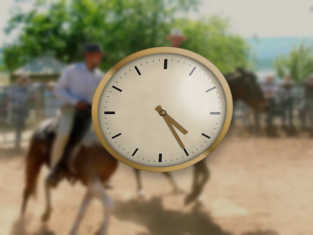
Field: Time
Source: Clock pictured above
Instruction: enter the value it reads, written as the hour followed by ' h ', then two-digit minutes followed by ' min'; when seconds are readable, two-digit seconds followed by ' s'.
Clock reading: 4 h 25 min
